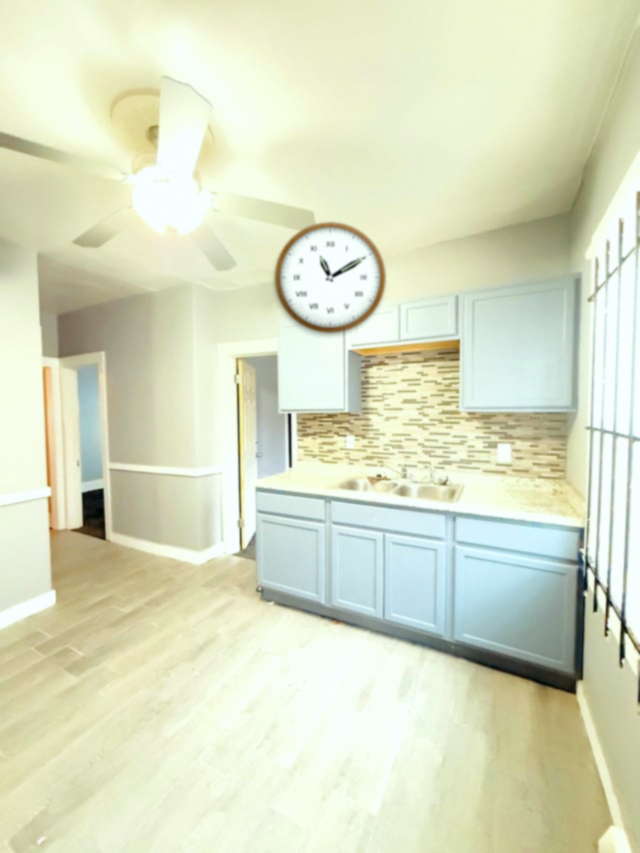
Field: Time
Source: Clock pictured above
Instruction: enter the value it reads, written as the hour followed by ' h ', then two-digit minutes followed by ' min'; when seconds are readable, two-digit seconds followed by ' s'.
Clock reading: 11 h 10 min
